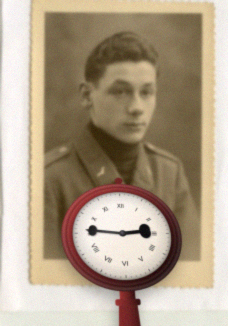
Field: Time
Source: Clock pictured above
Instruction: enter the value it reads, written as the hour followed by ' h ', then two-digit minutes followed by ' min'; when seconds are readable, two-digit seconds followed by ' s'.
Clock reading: 2 h 46 min
